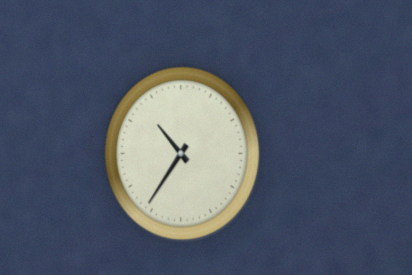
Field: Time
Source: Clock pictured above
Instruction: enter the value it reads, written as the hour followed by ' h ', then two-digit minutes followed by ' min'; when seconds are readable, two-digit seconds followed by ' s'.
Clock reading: 10 h 36 min
